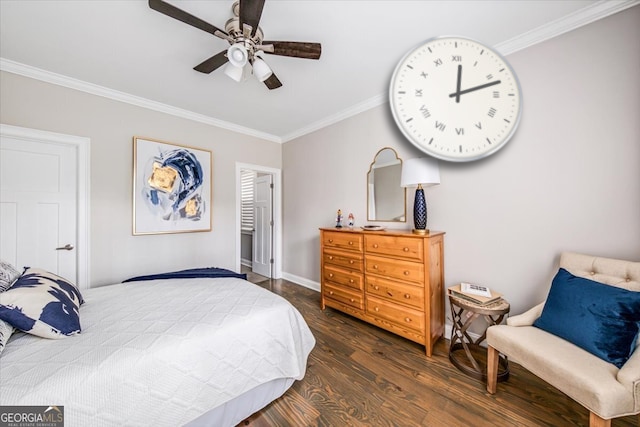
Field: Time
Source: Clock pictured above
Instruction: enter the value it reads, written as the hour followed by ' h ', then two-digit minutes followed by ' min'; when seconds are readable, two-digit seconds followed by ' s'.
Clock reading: 12 h 12 min
